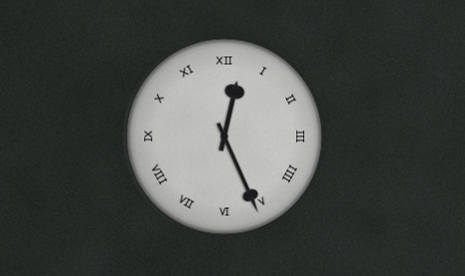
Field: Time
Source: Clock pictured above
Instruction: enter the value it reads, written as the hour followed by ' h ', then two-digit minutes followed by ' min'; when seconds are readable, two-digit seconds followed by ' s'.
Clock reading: 12 h 26 min
